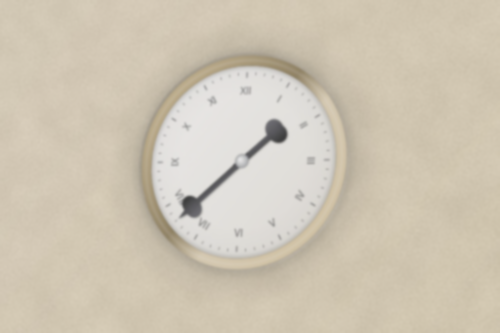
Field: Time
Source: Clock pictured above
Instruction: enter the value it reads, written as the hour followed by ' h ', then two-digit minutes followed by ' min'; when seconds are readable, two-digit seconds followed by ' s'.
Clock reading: 1 h 38 min
